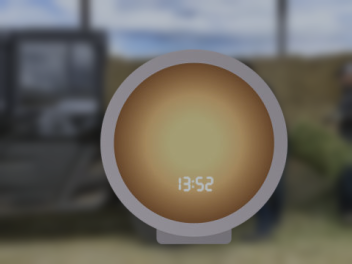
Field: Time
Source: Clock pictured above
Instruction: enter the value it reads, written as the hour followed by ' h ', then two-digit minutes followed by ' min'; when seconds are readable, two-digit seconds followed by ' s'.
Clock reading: 13 h 52 min
